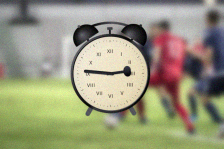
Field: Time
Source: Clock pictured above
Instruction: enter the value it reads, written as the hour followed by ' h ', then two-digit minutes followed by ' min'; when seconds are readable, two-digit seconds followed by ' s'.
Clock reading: 2 h 46 min
